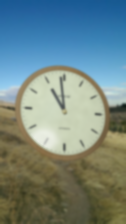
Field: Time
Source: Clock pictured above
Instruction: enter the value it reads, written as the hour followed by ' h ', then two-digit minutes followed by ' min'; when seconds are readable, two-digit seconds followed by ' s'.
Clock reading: 10 h 59 min
